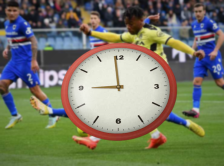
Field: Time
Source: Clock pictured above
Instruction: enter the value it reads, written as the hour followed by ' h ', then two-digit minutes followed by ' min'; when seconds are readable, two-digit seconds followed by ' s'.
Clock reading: 8 h 59 min
